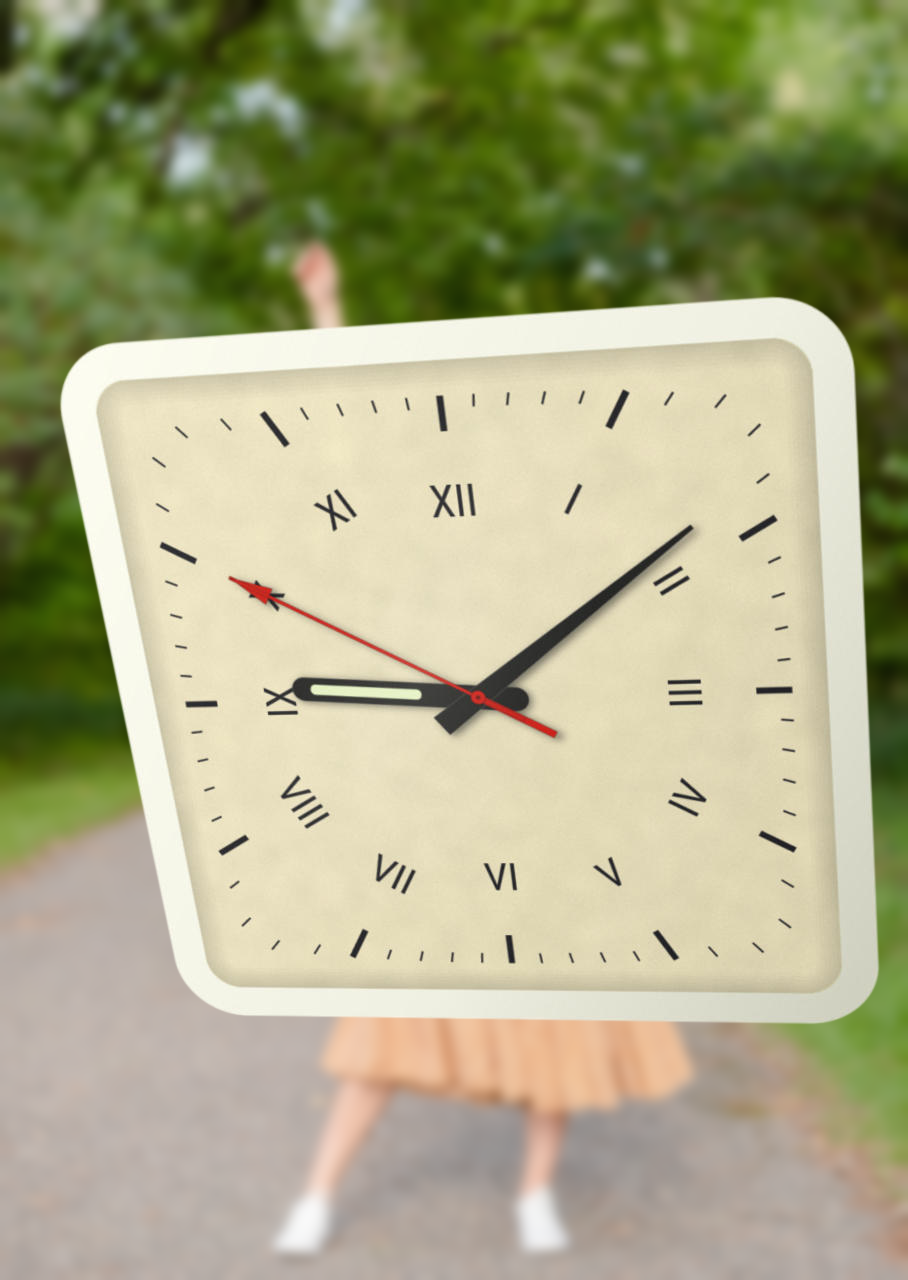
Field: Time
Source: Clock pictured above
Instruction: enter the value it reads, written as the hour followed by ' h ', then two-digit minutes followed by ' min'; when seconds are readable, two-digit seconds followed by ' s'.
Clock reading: 9 h 08 min 50 s
